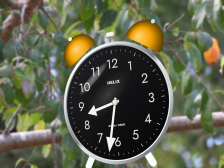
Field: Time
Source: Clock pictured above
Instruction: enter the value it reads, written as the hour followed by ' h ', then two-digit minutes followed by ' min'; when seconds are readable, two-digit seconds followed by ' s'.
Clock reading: 8 h 32 min
